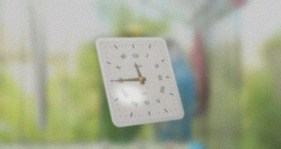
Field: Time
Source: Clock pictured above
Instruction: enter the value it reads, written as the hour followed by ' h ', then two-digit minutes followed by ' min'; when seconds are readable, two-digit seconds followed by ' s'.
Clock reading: 11 h 45 min
